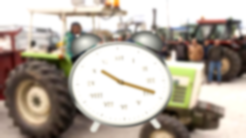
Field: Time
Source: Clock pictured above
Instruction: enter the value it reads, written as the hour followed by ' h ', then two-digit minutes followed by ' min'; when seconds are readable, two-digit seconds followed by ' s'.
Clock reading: 10 h 19 min
